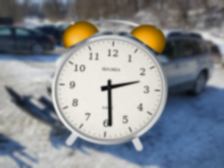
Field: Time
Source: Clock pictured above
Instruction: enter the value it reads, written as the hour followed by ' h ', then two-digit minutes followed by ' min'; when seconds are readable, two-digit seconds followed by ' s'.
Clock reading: 2 h 29 min
